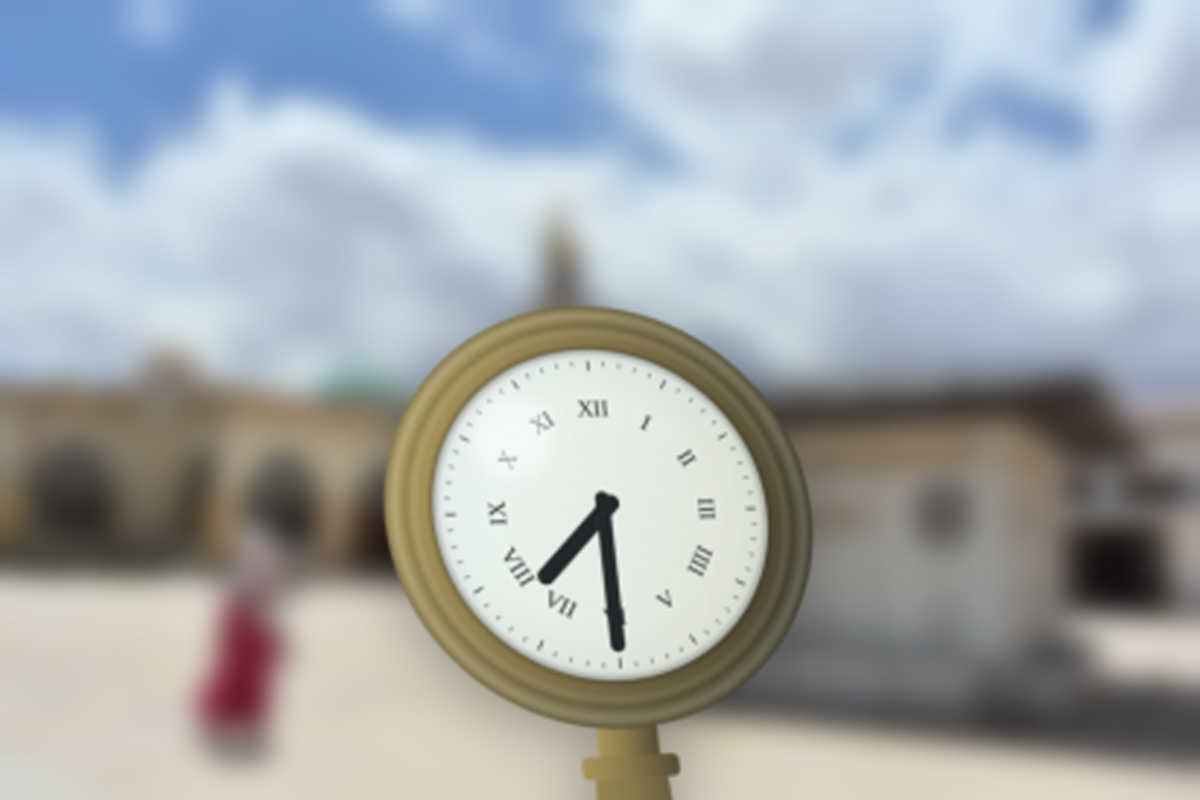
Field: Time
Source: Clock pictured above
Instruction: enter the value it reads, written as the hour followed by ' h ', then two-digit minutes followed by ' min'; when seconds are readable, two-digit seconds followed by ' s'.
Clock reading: 7 h 30 min
